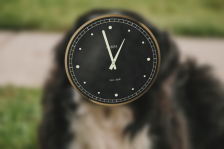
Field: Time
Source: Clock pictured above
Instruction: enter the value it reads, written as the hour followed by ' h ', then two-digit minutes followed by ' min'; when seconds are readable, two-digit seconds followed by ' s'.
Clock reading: 12 h 58 min
